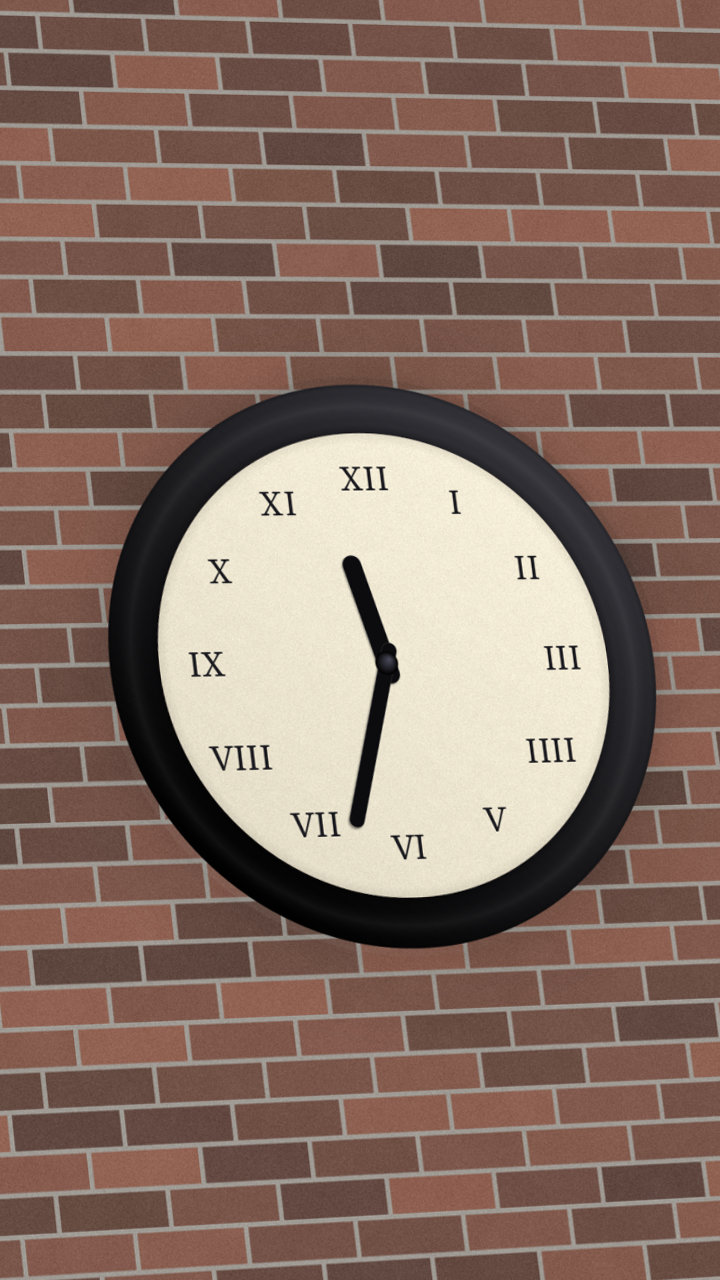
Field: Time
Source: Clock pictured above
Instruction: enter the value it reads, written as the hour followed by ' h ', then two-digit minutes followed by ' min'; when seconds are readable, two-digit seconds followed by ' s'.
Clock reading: 11 h 33 min
